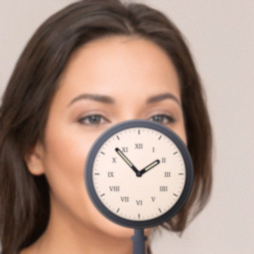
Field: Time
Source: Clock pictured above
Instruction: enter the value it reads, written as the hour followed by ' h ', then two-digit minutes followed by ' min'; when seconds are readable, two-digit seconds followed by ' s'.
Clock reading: 1 h 53 min
